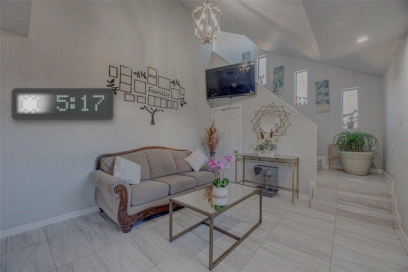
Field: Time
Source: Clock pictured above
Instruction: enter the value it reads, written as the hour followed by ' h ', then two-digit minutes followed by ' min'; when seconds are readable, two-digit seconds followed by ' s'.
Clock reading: 5 h 17 min
